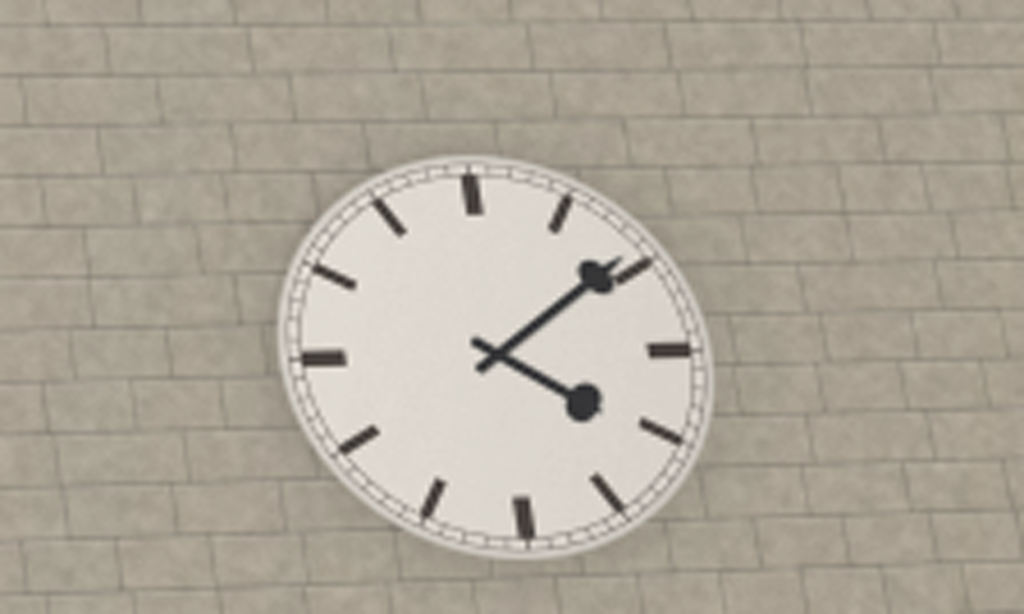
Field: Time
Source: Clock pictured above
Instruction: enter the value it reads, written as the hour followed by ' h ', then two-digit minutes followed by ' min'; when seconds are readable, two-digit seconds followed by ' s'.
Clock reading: 4 h 09 min
